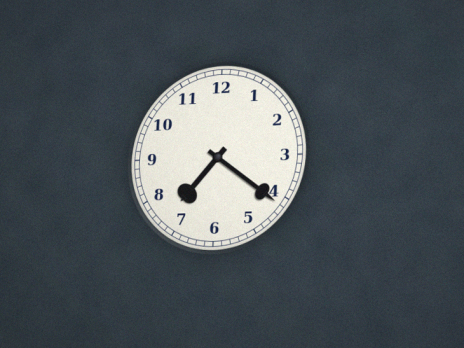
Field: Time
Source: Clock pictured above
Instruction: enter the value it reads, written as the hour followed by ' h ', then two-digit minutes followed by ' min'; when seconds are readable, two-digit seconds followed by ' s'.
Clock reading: 7 h 21 min
